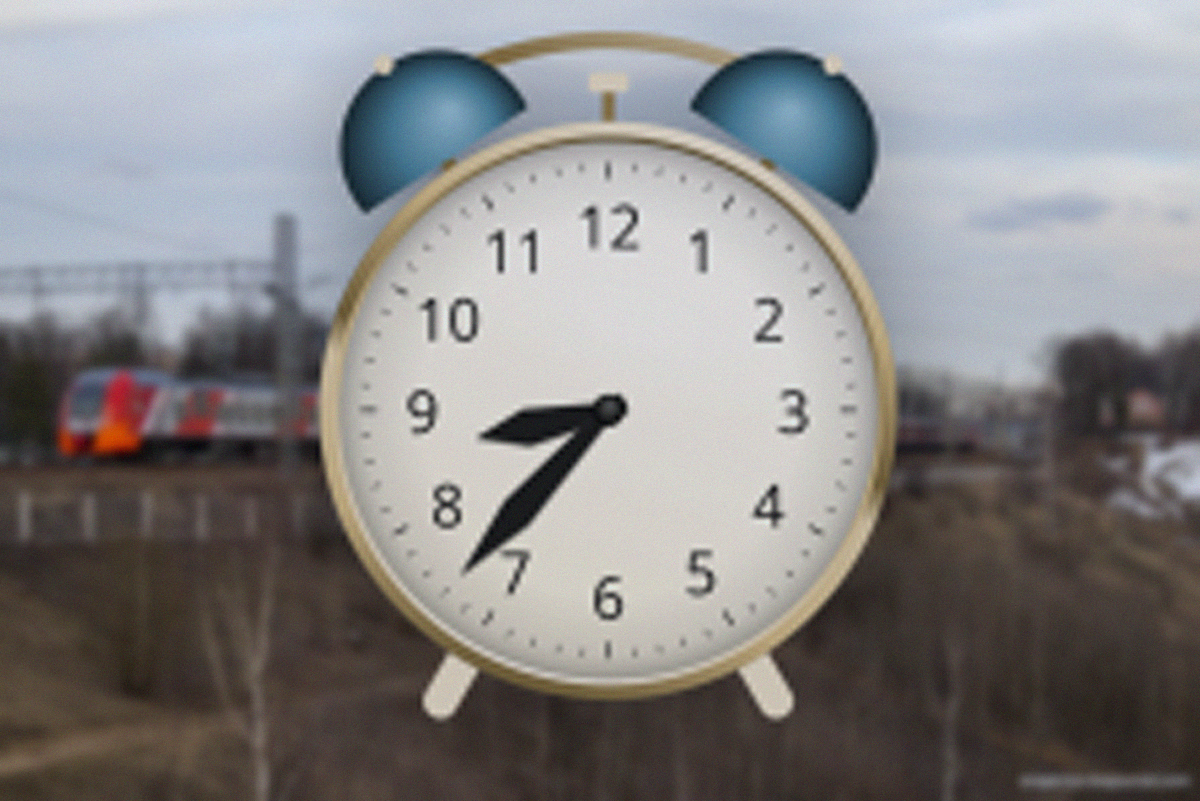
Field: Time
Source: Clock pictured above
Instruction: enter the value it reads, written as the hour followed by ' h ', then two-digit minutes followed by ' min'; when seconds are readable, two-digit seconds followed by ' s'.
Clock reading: 8 h 37 min
